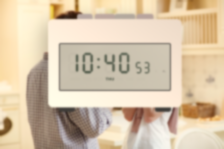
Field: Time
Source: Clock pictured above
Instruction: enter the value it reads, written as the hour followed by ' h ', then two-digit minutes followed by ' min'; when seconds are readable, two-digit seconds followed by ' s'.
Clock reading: 10 h 40 min 53 s
